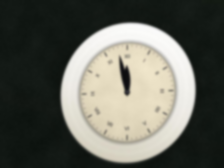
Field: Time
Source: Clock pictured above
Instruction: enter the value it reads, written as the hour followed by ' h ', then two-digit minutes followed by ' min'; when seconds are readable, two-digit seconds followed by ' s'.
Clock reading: 11 h 58 min
